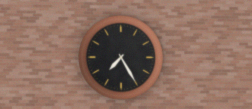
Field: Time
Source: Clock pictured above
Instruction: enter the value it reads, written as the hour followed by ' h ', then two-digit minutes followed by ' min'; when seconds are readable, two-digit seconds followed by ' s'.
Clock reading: 7 h 25 min
